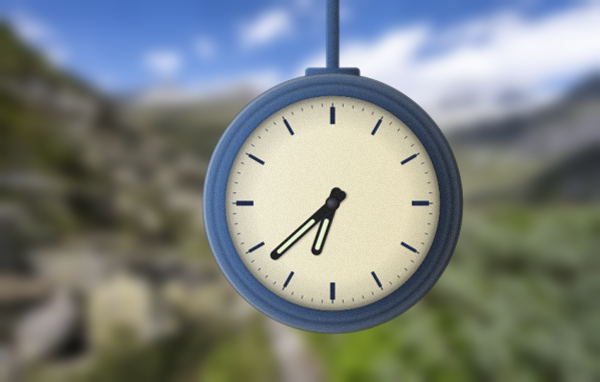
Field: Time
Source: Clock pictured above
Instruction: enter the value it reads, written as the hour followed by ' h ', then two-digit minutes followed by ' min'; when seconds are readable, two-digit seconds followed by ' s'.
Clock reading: 6 h 38 min
